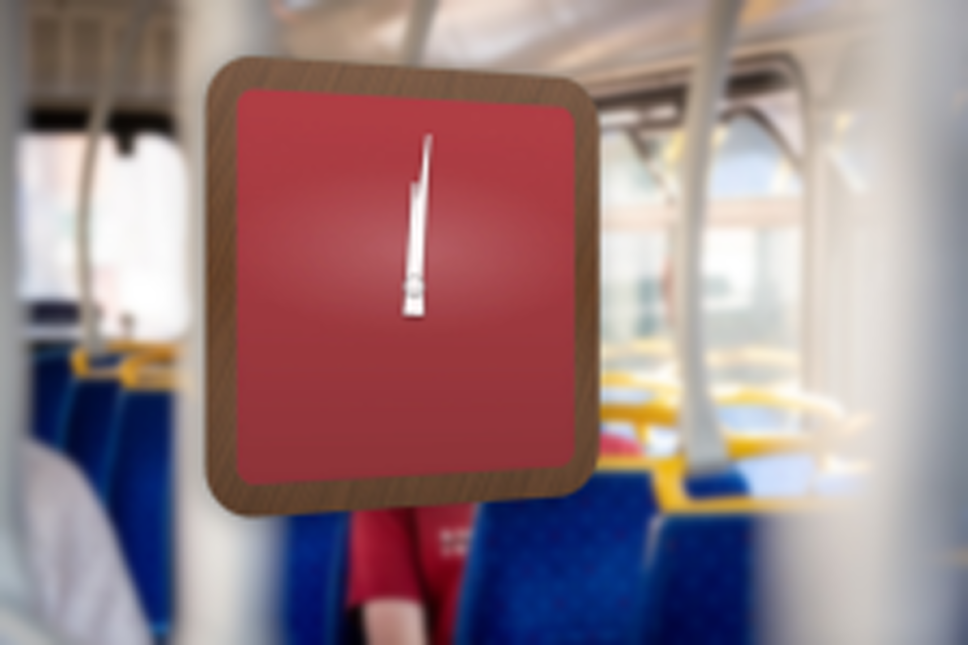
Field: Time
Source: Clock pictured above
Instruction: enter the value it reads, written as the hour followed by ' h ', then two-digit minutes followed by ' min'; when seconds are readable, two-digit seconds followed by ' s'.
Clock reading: 12 h 01 min
